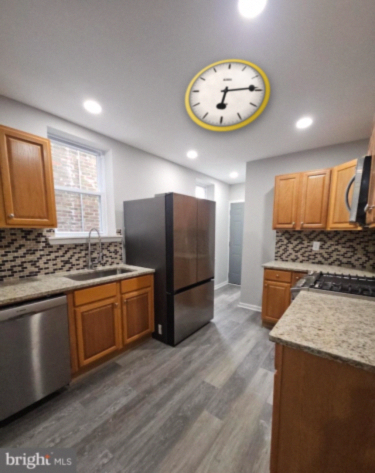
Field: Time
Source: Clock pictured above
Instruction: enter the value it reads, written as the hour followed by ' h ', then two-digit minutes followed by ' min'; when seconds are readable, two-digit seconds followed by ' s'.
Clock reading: 6 h 14 min
